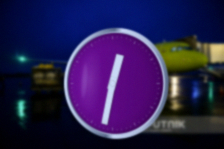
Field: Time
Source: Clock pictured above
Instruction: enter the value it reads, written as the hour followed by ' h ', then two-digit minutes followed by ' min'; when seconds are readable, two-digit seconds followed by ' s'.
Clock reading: 12 h 32 min
